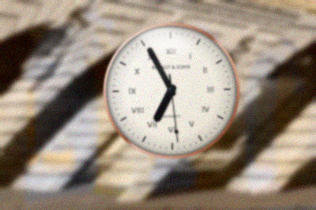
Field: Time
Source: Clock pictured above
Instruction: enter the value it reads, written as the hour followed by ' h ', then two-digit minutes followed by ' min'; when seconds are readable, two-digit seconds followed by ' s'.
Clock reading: 6 h 55 min 29 s
